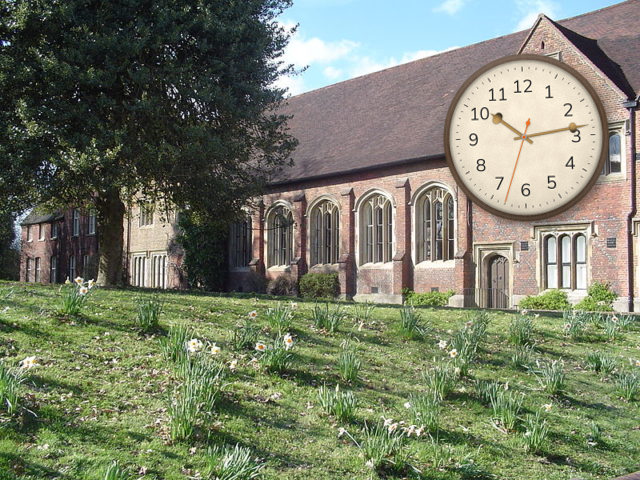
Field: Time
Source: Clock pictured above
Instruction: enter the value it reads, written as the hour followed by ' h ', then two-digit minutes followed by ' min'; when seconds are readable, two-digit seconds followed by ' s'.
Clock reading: 10 h 13 min 33 s
